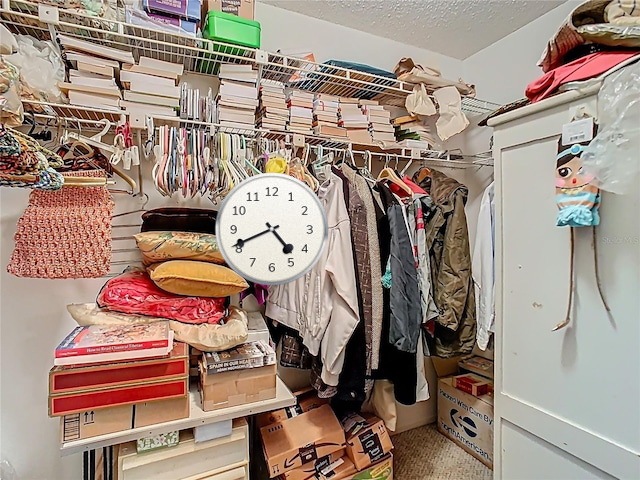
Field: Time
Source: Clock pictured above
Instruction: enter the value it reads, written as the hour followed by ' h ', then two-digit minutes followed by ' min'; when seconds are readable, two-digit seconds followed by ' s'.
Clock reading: 4 h 41 min
